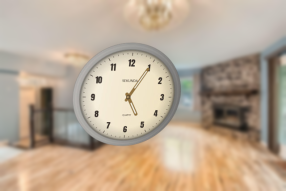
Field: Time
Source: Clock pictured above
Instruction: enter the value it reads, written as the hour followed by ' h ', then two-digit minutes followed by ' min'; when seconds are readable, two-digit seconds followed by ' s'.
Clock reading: 5 h 05 min
